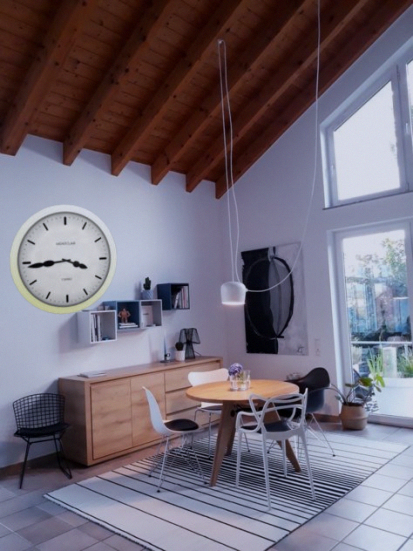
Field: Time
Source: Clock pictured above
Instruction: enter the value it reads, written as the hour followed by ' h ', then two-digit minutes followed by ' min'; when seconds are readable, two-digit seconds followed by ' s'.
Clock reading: 3 h 44 min
